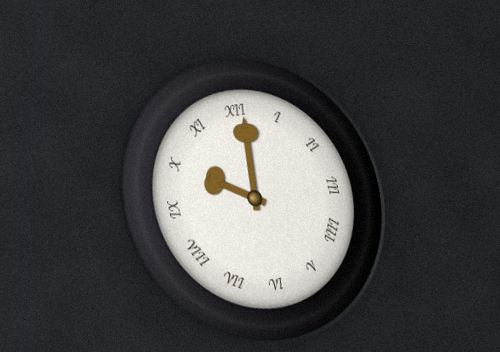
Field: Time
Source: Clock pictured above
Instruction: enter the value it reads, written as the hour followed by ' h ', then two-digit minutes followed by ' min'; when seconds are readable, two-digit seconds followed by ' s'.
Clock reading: 10 h 01 min
